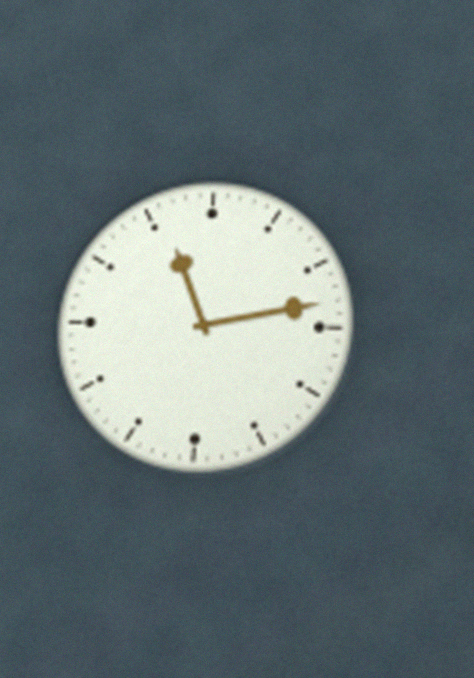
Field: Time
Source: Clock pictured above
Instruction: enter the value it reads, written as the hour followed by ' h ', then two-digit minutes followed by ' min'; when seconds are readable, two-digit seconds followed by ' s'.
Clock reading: 11 h 13 min
